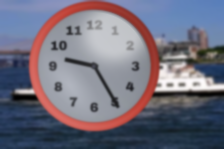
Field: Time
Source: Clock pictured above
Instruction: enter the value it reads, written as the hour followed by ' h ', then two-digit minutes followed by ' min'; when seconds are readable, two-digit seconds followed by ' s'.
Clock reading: 9 h 25 min
